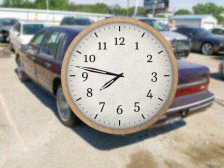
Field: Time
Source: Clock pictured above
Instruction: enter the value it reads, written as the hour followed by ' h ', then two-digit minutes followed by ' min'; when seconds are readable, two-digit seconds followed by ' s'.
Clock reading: 7 h 47 min
